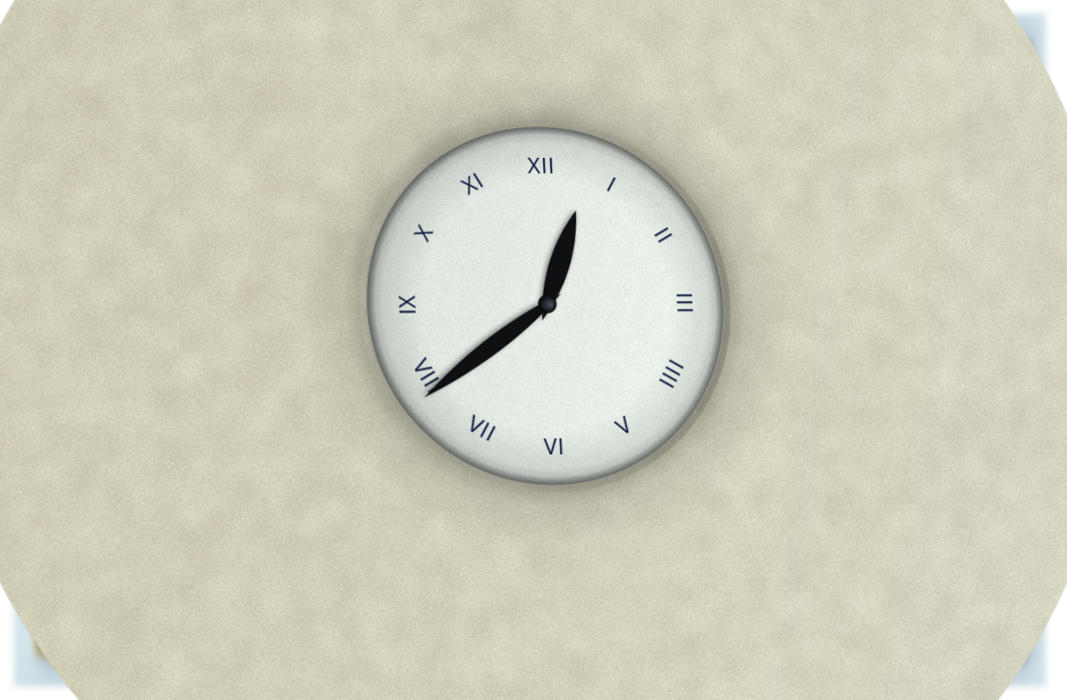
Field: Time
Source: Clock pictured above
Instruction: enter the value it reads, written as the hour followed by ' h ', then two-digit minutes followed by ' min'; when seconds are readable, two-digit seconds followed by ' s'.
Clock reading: 12 h 39 min
